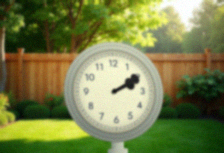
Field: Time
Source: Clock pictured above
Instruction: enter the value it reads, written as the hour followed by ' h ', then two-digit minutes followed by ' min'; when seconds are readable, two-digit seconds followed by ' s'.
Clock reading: 2 h 10 min
